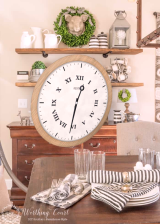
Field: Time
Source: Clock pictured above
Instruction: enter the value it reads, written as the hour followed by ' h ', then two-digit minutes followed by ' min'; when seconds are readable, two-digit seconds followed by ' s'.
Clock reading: 12 h 31 min
